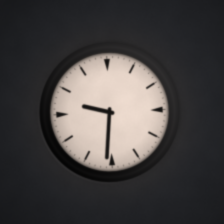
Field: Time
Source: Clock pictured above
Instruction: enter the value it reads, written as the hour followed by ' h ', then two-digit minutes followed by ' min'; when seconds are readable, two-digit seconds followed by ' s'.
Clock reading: 9 h 31 min
